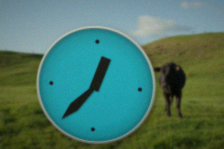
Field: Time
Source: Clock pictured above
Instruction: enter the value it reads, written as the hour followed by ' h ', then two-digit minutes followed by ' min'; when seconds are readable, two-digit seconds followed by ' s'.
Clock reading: 12 h 37 min
